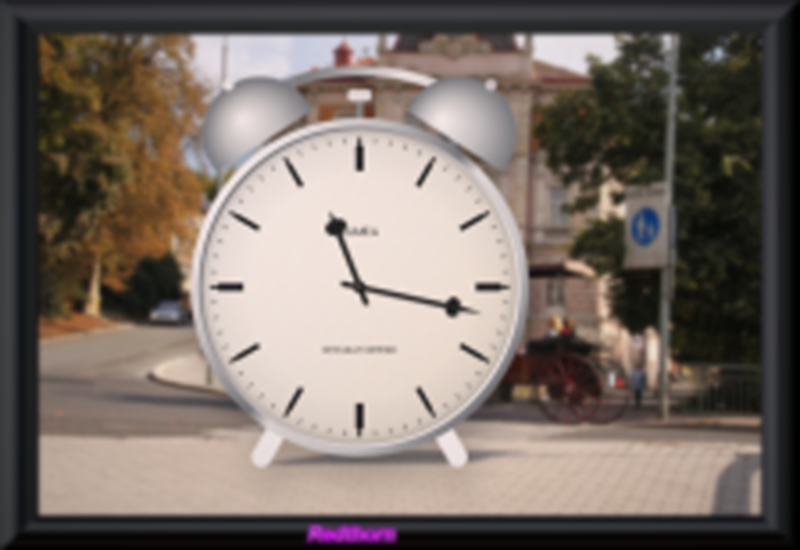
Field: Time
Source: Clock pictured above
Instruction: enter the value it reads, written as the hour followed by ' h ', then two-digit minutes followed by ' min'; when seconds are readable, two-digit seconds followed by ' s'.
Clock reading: 11 h 17 min
